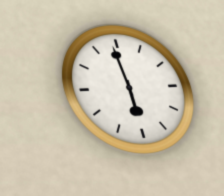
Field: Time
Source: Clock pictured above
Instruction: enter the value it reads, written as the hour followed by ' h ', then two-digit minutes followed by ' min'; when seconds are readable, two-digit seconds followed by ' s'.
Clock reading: 5 h 59 min
